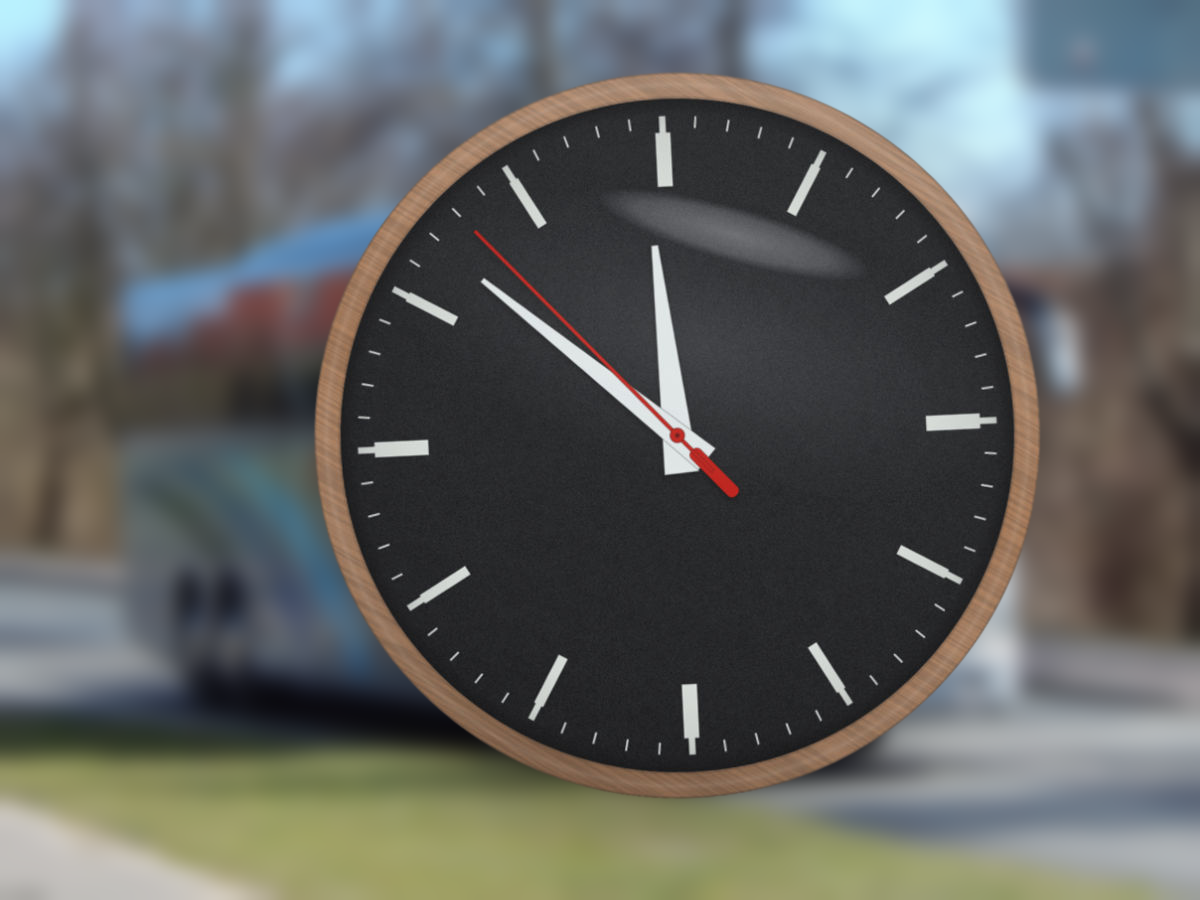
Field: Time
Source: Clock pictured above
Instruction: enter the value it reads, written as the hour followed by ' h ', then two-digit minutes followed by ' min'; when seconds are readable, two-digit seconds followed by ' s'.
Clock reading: 11 h 51 min 53 s
